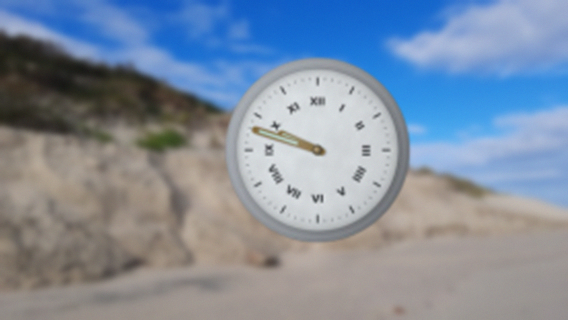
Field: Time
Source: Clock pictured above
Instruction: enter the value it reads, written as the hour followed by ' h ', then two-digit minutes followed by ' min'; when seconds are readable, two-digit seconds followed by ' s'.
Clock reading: 9 h 48 min
